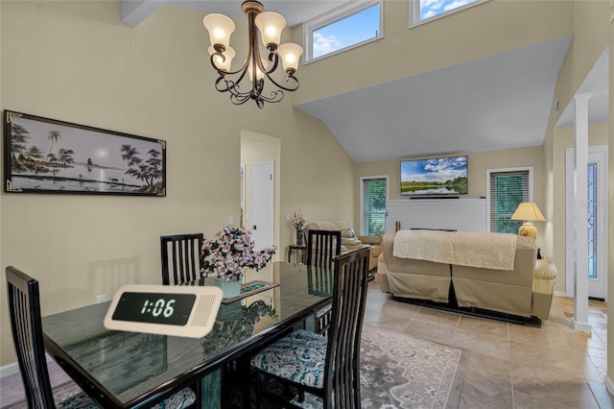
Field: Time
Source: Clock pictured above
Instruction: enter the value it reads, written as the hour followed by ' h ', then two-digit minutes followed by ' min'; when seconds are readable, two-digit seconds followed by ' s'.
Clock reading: 1 h 06 min
